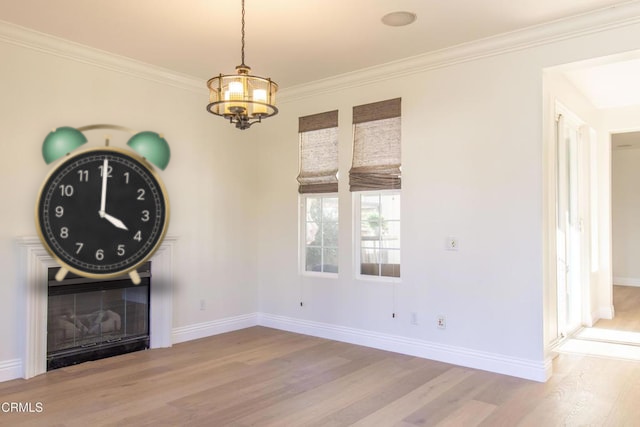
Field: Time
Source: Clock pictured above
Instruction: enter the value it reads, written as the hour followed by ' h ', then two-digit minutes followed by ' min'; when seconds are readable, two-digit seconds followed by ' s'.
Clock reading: 4 h 00 min
